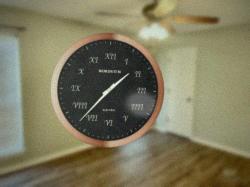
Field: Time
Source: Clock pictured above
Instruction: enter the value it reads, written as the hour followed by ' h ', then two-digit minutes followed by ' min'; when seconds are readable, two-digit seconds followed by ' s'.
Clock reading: 1 h 37 min
